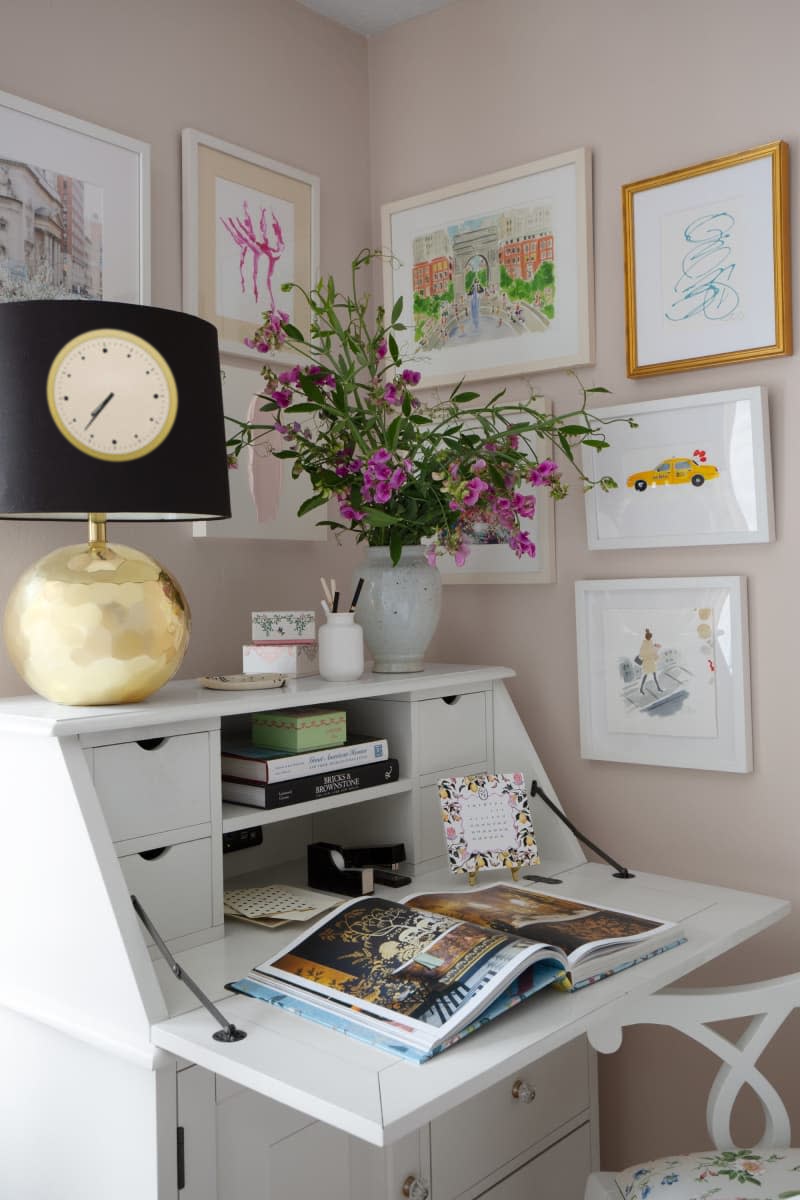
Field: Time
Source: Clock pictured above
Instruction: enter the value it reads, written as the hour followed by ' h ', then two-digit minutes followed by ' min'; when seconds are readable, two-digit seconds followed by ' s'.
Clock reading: 7 h 37 min
